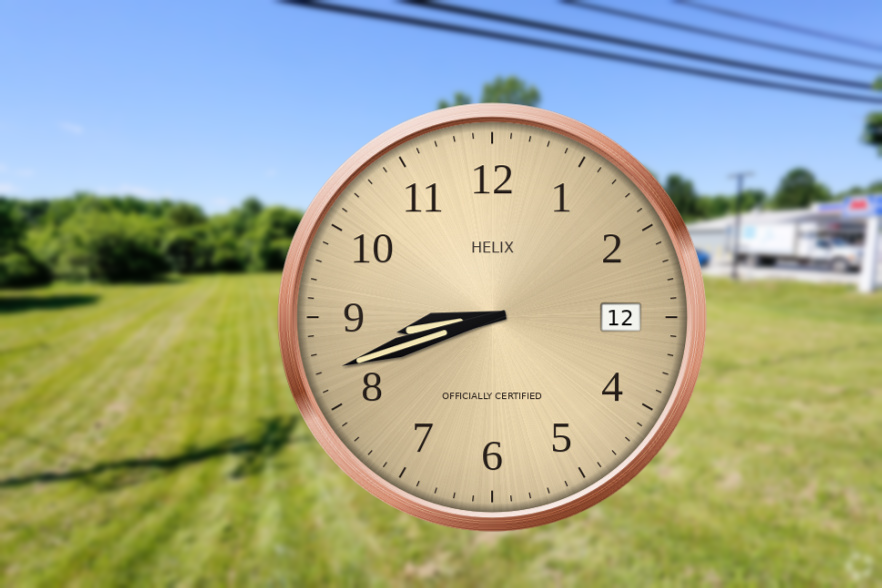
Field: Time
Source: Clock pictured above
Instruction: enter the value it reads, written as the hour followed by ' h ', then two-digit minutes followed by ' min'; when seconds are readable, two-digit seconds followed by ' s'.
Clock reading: 8 h 42 min
